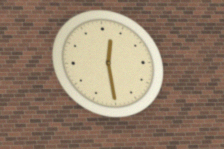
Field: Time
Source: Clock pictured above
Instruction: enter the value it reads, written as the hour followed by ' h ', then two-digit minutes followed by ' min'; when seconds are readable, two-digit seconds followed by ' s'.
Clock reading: 12 h 30 min
